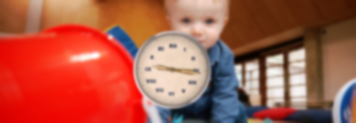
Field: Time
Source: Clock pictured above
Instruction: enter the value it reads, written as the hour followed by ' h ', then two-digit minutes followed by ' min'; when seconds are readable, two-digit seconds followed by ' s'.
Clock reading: 9 h 16 min
